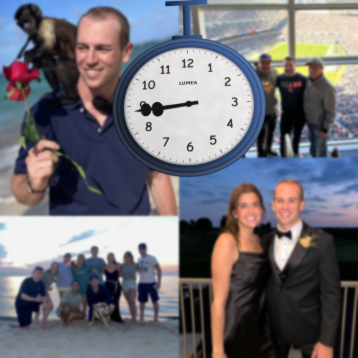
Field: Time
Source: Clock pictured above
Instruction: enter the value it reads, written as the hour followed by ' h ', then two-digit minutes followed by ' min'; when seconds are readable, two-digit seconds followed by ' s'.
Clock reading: 8 h 44 min
